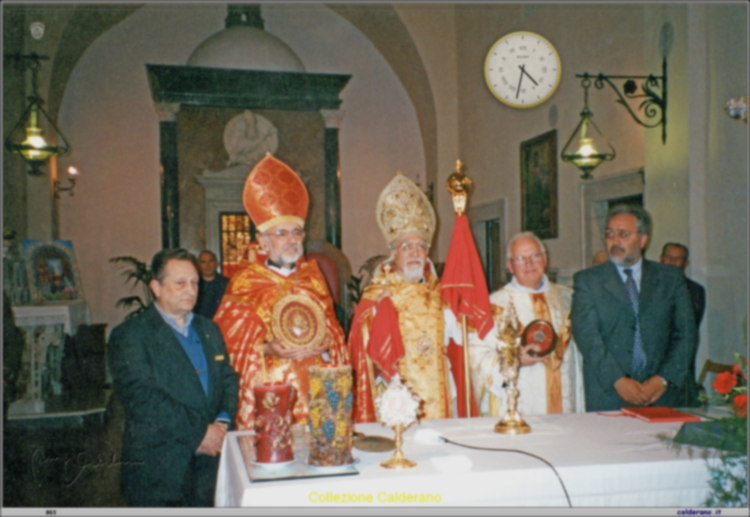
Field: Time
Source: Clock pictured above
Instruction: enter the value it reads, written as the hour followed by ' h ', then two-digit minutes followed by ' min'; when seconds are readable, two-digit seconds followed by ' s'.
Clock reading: 4 h 32 min
